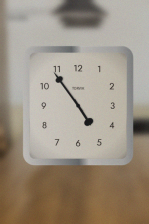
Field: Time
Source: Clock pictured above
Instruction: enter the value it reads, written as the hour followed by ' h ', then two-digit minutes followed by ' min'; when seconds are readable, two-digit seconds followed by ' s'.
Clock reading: 4 h 54 min
